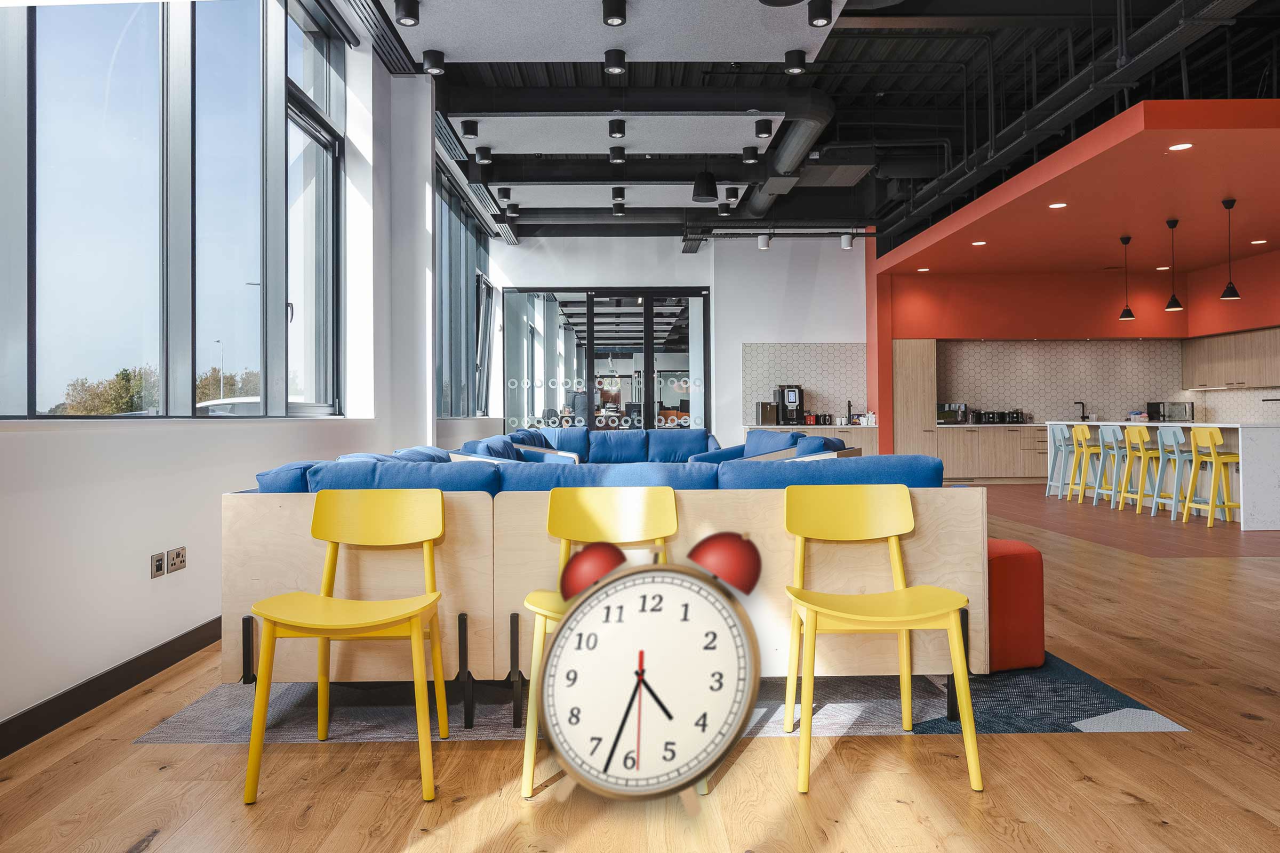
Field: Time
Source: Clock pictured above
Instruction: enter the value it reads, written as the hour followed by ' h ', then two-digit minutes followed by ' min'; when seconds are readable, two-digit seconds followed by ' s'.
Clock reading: 4 h 32 min 29 s
